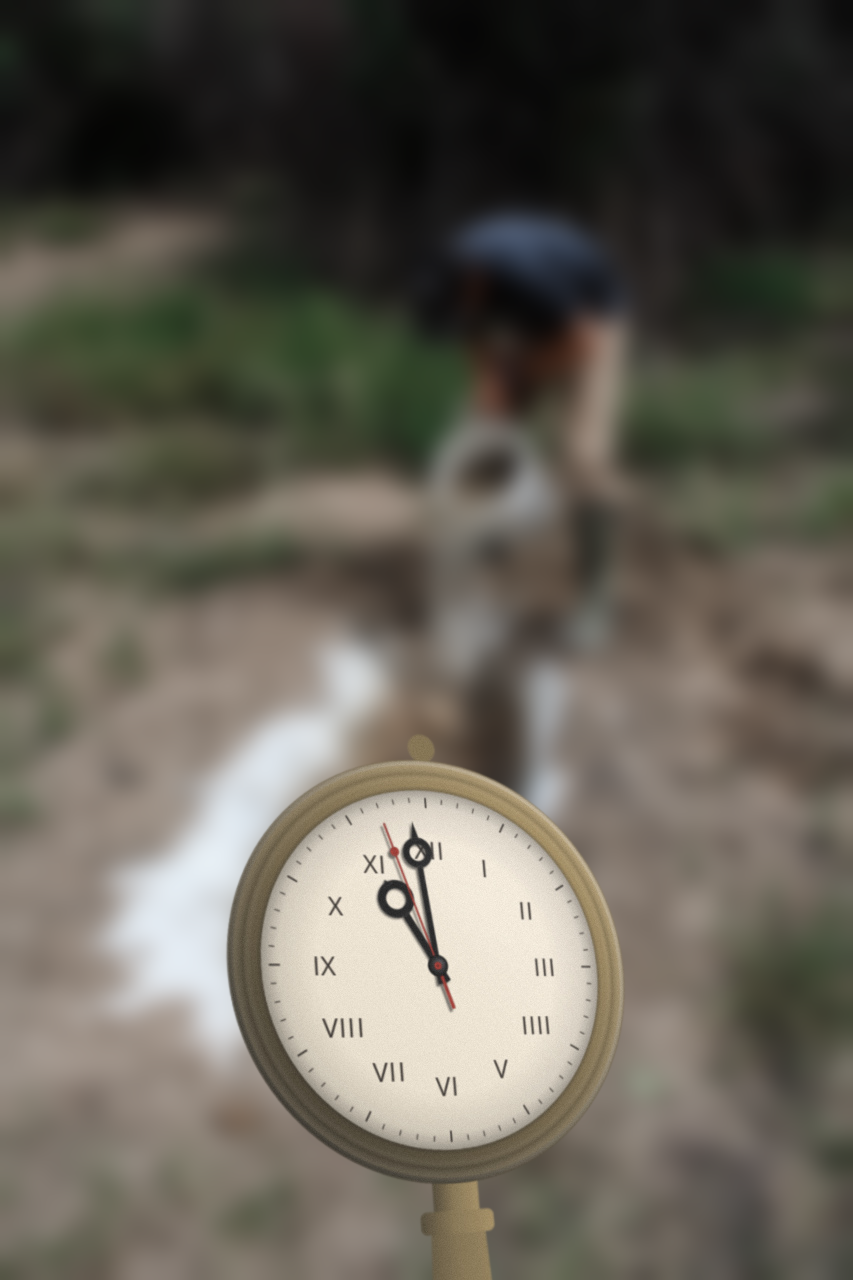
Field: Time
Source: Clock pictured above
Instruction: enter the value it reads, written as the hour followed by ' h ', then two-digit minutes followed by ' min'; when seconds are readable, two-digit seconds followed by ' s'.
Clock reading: 10 h 58 min 57 s
